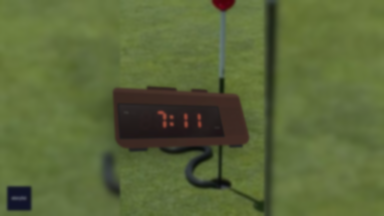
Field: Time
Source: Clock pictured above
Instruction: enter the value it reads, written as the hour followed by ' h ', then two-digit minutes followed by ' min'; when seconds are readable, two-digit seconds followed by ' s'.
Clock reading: 7 h 11 min
